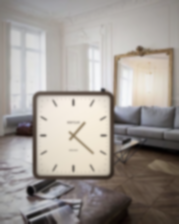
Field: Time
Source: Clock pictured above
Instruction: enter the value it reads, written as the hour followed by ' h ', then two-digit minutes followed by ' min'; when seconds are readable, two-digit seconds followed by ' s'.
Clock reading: 1 h 22 min
